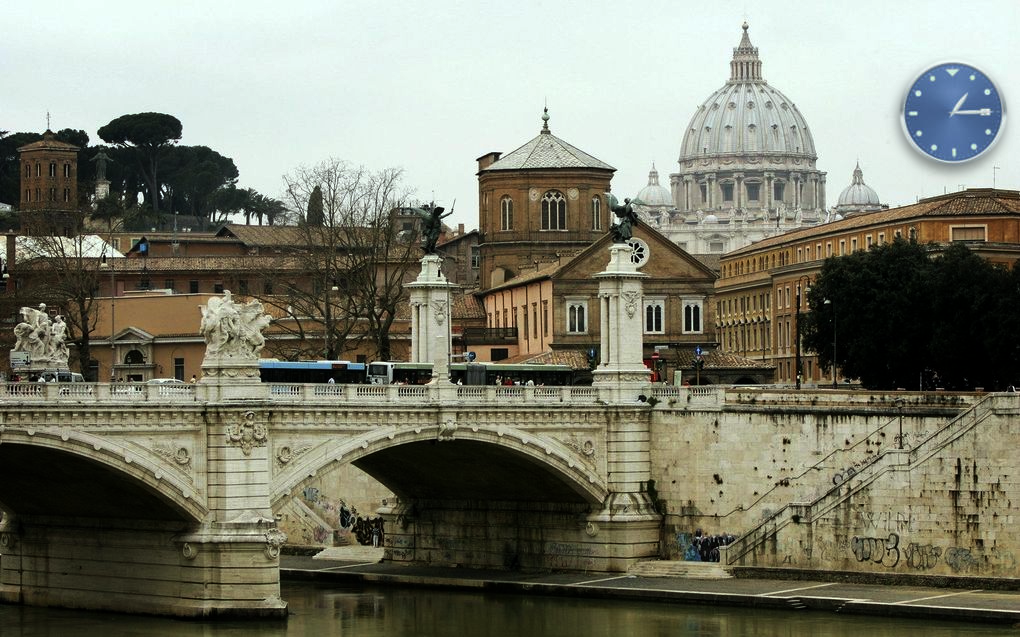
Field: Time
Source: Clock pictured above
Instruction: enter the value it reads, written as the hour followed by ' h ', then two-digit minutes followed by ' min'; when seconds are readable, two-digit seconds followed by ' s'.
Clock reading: 1 h 15 min
